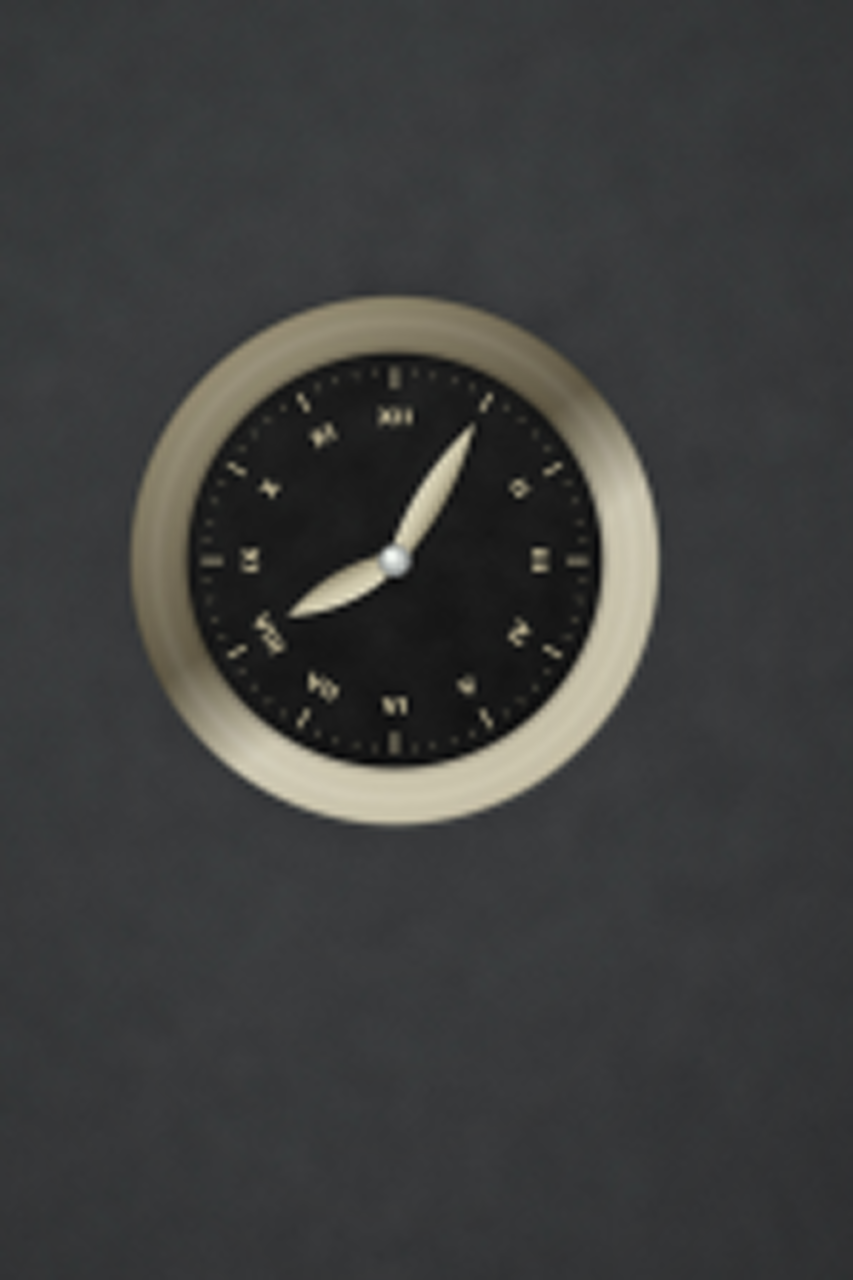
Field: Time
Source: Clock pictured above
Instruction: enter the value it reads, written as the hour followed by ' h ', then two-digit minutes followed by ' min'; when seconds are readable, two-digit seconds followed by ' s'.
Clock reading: 8 h 05 min
